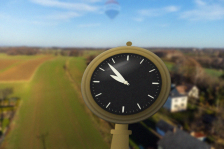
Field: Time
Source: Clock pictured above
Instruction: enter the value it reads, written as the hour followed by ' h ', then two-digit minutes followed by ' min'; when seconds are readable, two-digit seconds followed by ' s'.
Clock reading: 9 h 53 min
